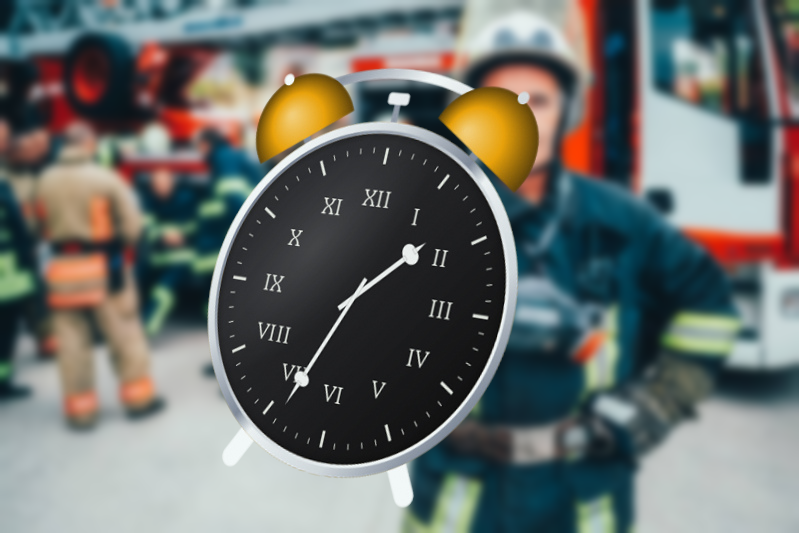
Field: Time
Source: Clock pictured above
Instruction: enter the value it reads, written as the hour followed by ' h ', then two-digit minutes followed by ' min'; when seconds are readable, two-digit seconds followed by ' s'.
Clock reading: 1 h 34 min
